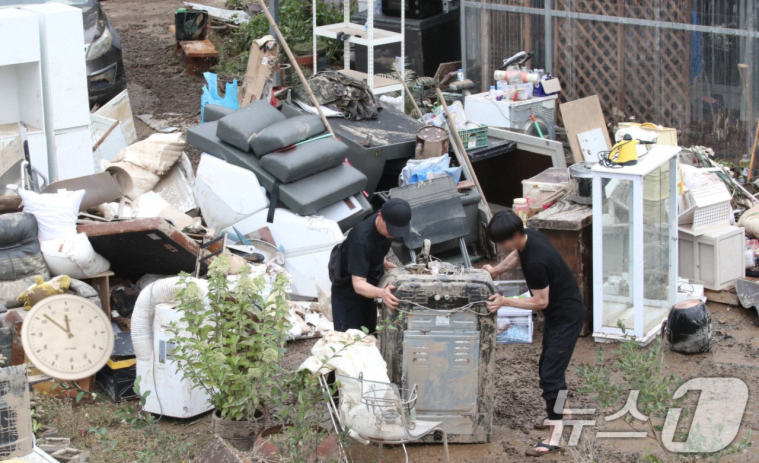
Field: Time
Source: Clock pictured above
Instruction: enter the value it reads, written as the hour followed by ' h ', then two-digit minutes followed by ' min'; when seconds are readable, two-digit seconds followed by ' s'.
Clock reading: 11 h 52 min
